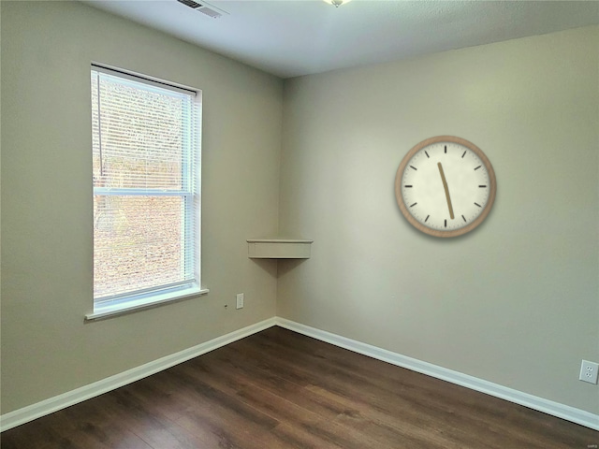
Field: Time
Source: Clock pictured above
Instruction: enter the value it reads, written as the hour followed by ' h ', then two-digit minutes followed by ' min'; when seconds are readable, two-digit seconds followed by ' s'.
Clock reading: 11 h 28 min
